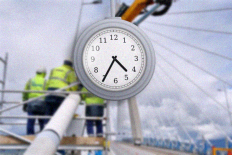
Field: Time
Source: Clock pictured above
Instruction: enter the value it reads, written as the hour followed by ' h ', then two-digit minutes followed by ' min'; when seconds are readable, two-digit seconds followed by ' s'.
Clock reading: 4 h 35 min
